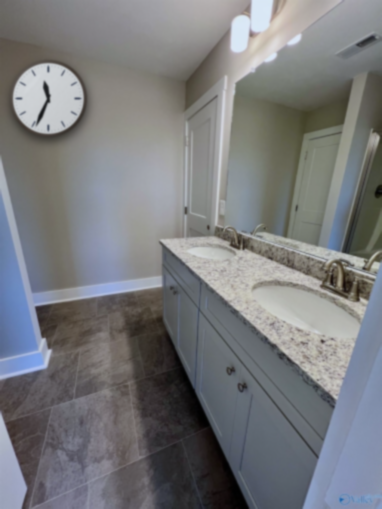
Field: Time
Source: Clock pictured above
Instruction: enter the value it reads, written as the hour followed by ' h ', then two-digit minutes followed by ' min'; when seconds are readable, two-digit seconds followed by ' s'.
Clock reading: 11 h 34 min
